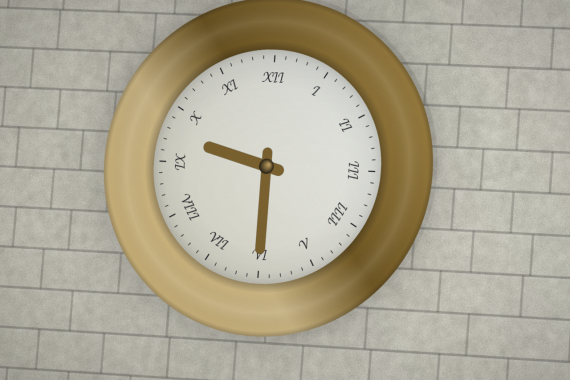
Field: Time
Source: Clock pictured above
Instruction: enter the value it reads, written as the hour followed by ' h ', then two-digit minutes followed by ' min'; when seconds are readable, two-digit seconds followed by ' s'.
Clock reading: 9 h 30 min
